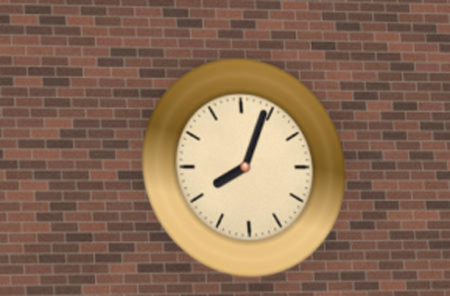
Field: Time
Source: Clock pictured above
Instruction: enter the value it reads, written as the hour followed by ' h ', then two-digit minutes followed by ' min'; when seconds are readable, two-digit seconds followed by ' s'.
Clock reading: 8 h 04 min
